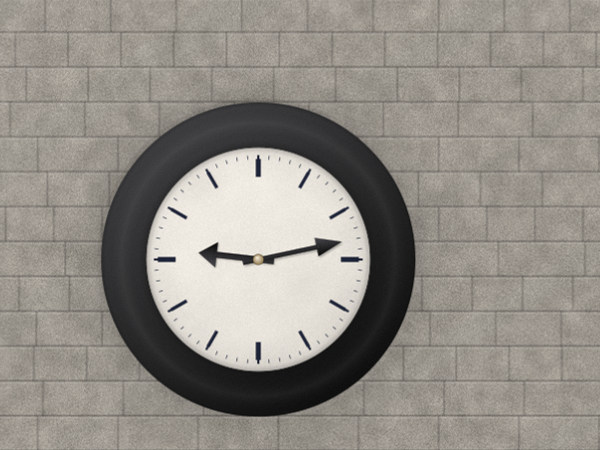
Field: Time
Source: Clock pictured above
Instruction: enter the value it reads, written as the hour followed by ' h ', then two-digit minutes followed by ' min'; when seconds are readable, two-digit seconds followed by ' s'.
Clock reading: 9 h 13 min
